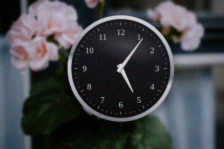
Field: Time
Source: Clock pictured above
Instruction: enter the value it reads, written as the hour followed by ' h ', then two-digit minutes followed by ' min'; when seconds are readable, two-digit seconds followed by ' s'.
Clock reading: 5 h 06 min
